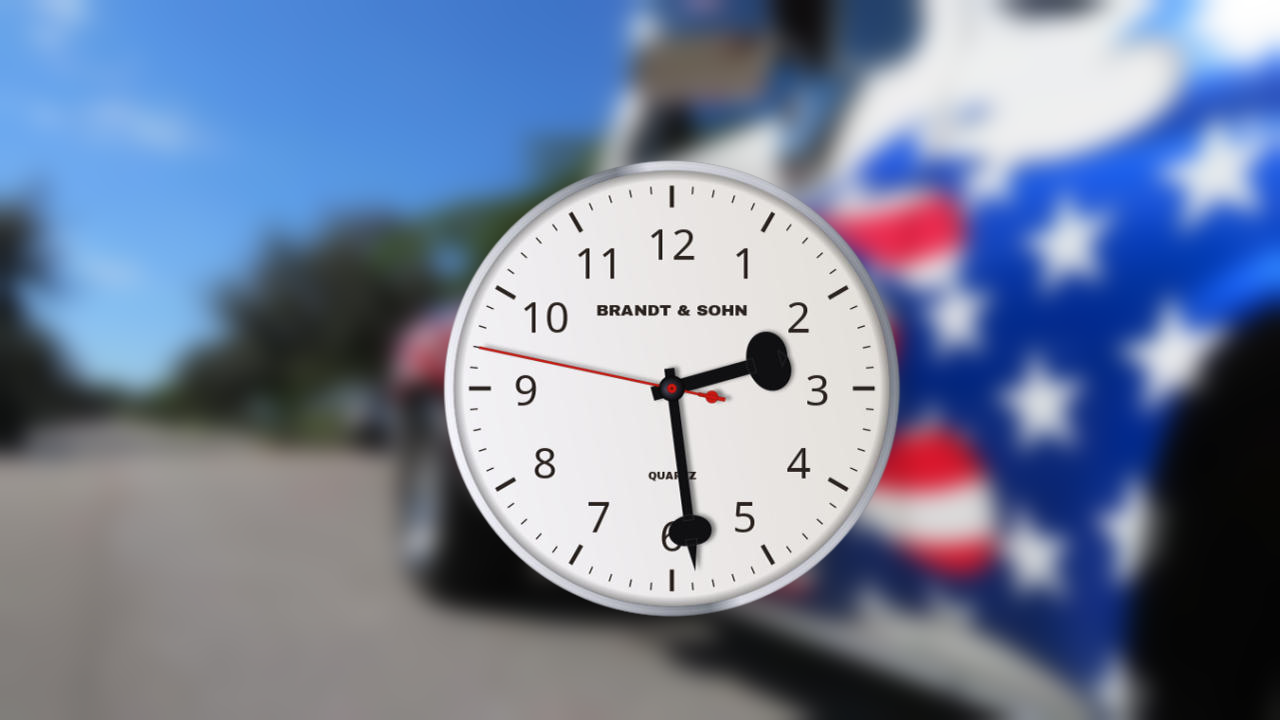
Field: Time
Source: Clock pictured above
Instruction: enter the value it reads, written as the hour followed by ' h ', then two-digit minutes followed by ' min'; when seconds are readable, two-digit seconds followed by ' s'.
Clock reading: 2 h 28 min 47 s
